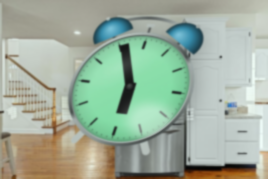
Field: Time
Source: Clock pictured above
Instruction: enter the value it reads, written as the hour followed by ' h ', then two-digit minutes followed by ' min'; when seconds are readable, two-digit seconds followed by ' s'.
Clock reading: 5 h 56 min
